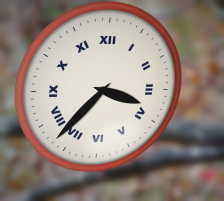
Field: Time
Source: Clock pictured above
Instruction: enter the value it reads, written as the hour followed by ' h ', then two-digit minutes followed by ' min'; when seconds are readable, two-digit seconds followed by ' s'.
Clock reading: 3 h 37 min
